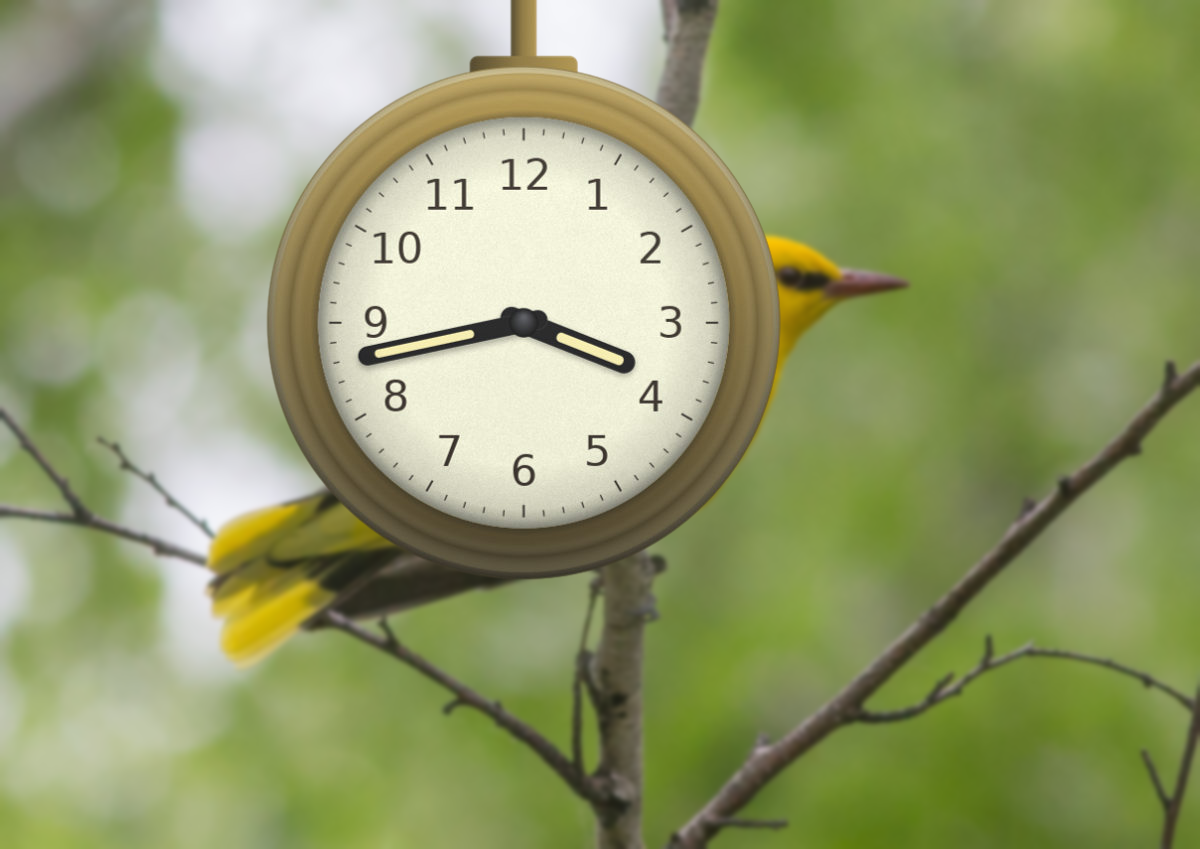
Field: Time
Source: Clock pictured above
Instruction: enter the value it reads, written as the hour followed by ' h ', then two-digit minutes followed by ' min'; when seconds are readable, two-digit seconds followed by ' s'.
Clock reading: 3 h 43 min
